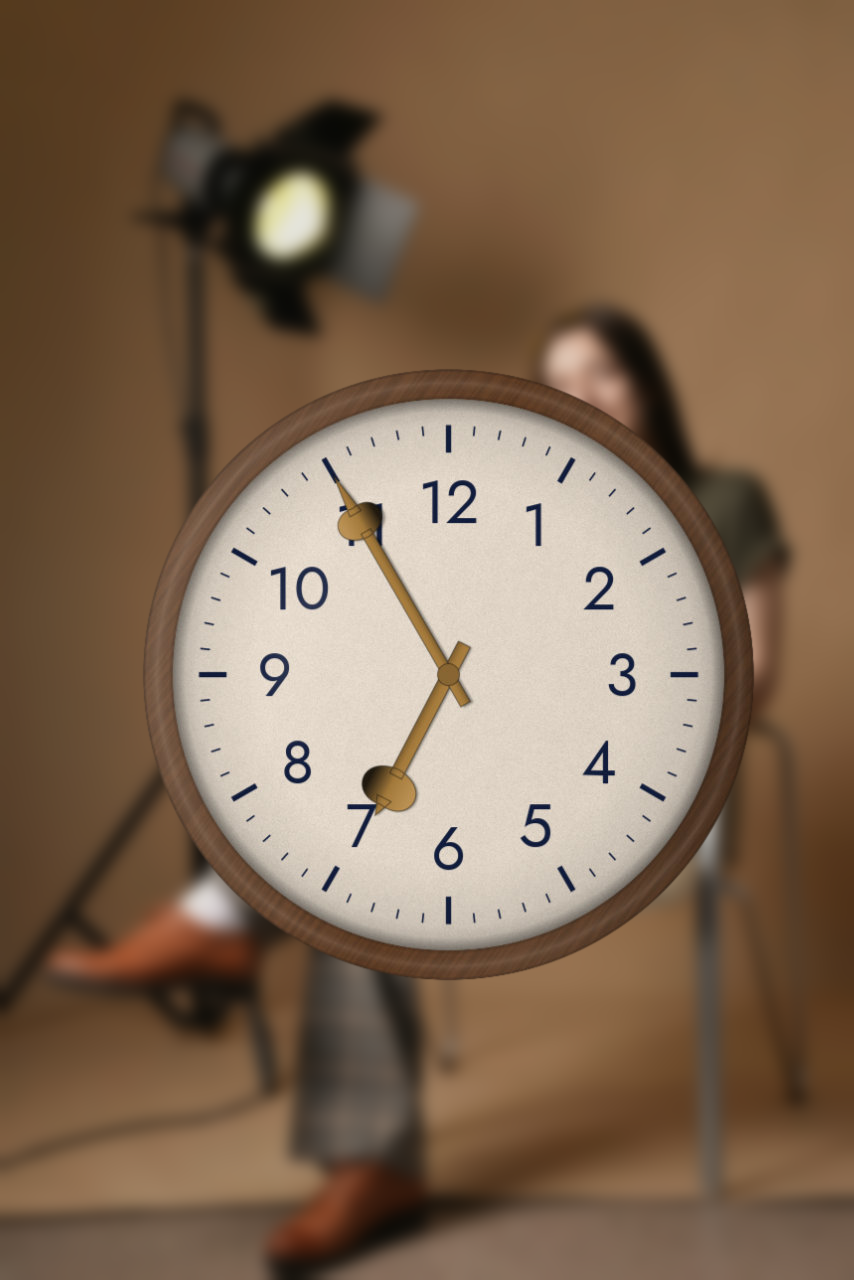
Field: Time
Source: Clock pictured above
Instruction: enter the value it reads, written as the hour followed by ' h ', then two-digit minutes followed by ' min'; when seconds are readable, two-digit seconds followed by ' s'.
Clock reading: 6 h 55 min
